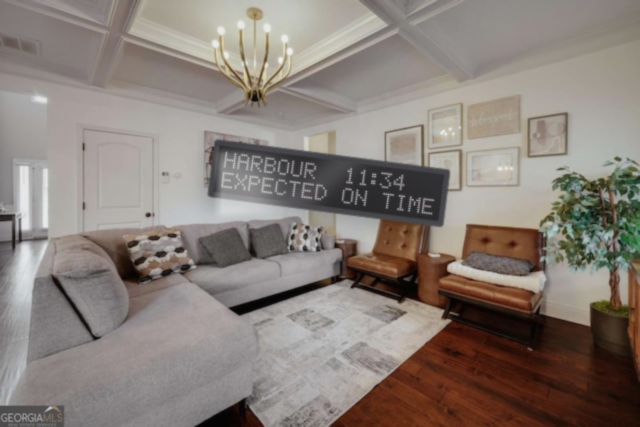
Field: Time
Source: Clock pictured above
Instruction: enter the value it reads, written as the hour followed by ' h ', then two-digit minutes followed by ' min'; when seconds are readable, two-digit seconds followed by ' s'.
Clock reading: 11 h 34 min
